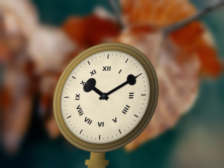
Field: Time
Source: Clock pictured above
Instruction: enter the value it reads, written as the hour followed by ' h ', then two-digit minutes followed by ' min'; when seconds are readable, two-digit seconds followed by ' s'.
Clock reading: 10 h 10 min
